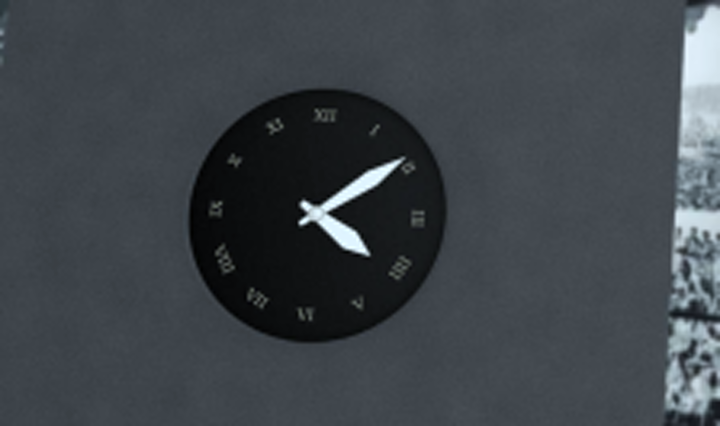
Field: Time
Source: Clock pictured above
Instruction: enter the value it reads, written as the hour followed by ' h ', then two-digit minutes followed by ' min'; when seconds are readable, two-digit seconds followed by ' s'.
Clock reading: 4 h 09 min
